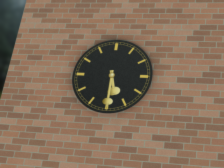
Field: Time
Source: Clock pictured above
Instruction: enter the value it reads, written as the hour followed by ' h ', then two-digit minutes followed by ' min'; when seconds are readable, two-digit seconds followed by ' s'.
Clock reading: 5 h 30 min
